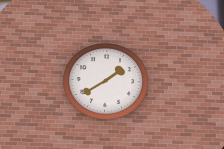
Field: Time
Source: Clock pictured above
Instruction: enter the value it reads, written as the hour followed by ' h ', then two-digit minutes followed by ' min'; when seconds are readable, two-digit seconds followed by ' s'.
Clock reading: 1 h 39 min
